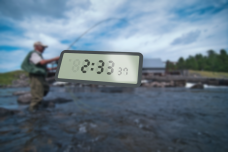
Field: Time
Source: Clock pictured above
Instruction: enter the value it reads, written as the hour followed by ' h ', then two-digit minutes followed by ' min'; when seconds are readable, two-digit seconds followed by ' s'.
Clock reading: 2 h 33 min 37 s
